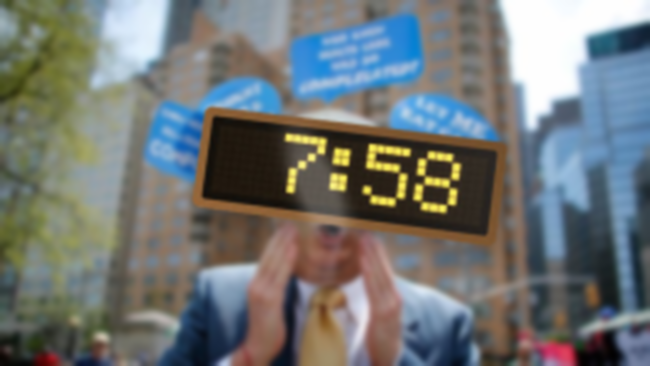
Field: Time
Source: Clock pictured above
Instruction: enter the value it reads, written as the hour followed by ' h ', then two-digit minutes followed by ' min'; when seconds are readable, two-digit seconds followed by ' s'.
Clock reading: 7 h 58 min
